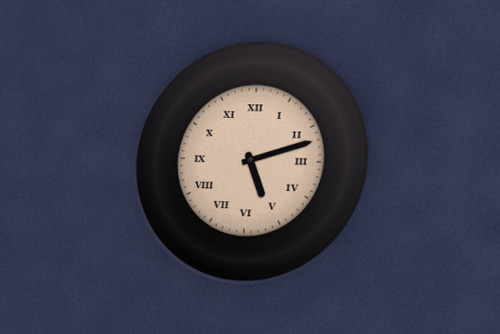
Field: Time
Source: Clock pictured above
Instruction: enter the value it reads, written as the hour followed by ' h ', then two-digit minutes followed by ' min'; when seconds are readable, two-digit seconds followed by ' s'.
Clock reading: 5 h 12 min
